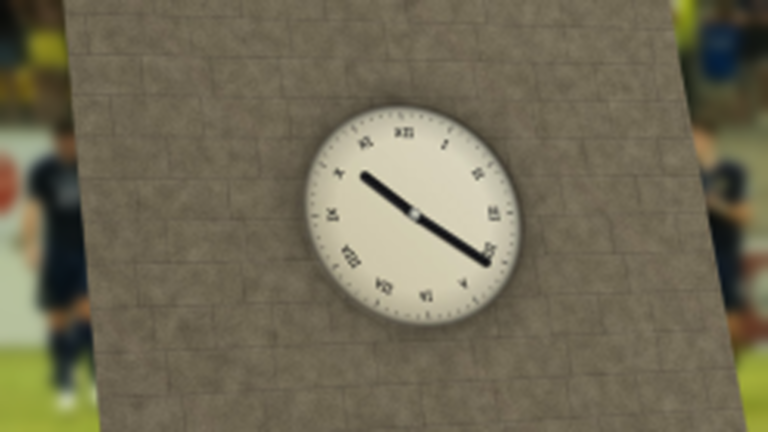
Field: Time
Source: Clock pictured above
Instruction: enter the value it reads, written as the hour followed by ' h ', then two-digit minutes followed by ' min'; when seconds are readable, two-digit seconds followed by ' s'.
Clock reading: 10 h 21 min
